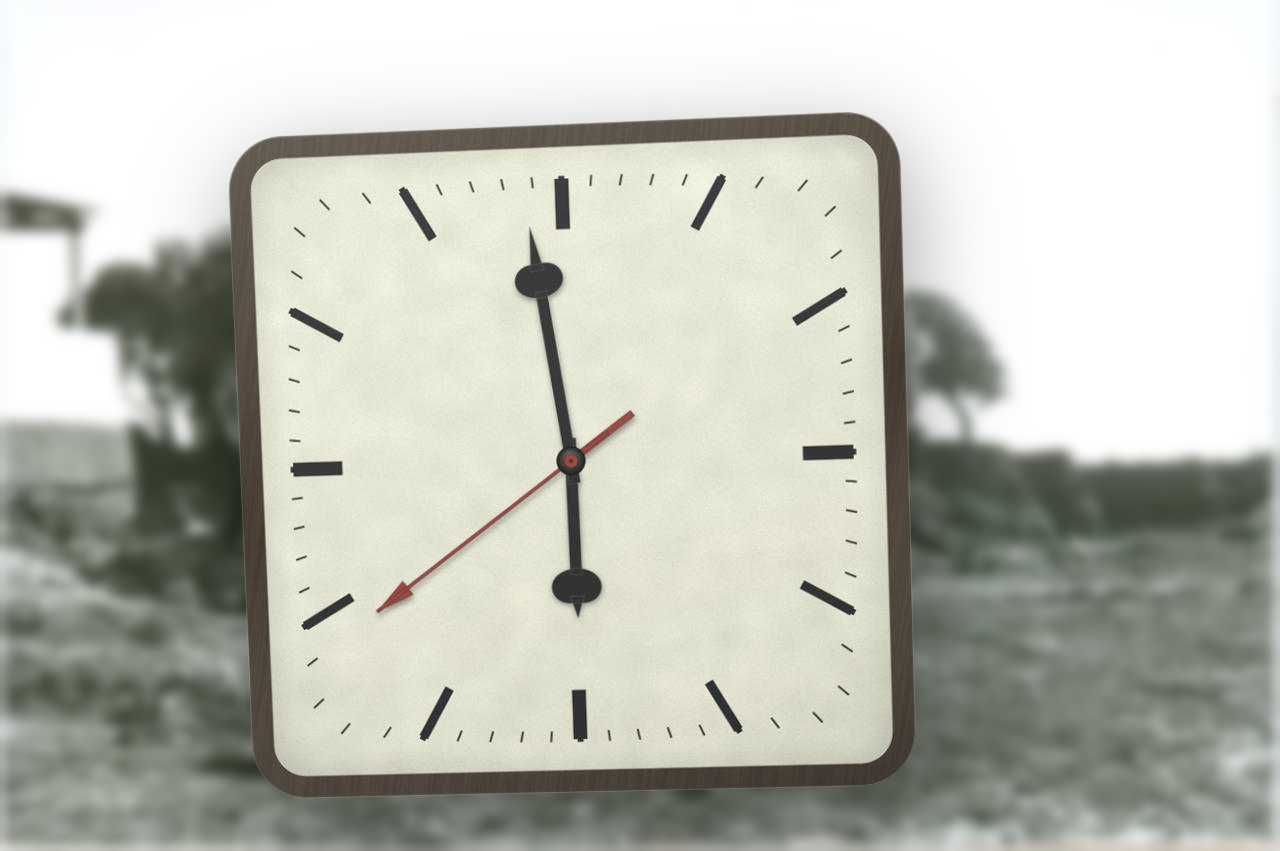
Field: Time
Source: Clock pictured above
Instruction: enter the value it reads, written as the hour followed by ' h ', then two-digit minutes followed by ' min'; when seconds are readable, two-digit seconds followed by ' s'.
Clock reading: 5 h 58 min 39 s
